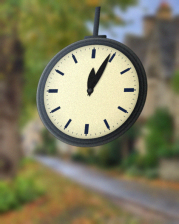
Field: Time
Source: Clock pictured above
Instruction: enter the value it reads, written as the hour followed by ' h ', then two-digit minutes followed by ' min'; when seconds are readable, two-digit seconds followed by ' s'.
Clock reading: 12 h 04 min
